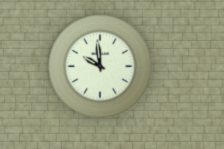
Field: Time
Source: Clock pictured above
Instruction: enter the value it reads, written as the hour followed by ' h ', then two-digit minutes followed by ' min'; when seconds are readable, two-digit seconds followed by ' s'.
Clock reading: 9 h 59 min
